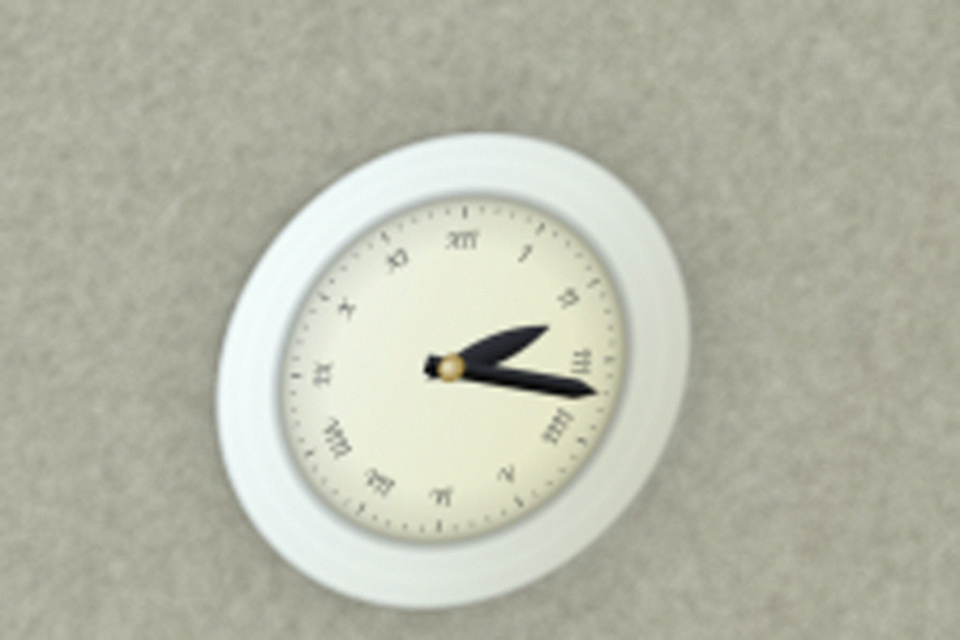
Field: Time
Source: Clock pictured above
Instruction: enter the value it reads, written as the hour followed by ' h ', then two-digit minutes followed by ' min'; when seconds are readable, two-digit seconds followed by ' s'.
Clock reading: 2 h 17 min
